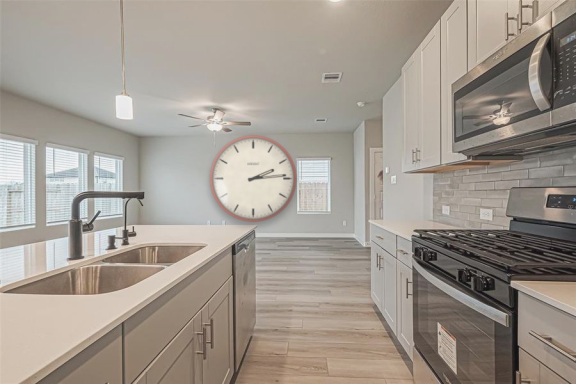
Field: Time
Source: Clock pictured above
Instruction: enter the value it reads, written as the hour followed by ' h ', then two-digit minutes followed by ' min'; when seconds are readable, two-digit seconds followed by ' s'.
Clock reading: 2 h 14 min
